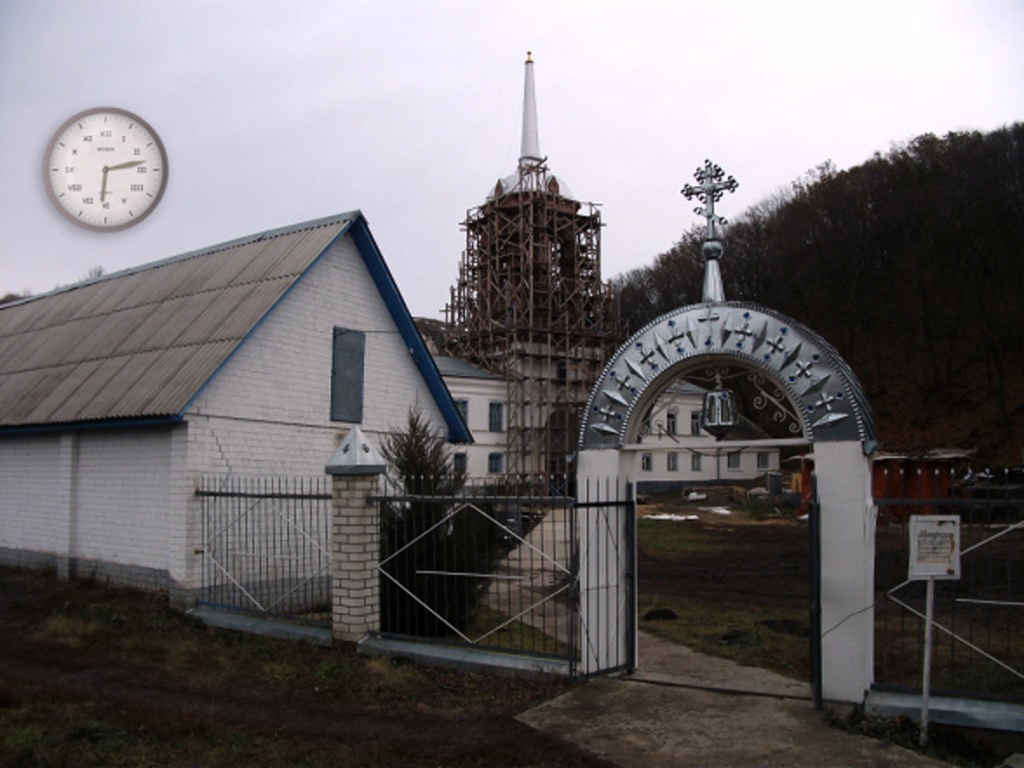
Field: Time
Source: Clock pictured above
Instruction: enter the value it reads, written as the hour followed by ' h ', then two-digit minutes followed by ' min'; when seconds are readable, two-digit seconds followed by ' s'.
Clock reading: 6 h 13 min
